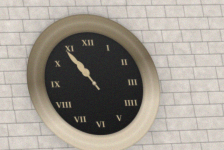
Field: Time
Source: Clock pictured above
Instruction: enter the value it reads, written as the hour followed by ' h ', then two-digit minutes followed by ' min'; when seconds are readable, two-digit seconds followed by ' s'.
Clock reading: 10 h 54 min
